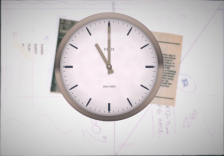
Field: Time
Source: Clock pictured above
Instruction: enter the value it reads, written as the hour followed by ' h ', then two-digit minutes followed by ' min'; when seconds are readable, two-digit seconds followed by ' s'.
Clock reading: 11 h 00 min
